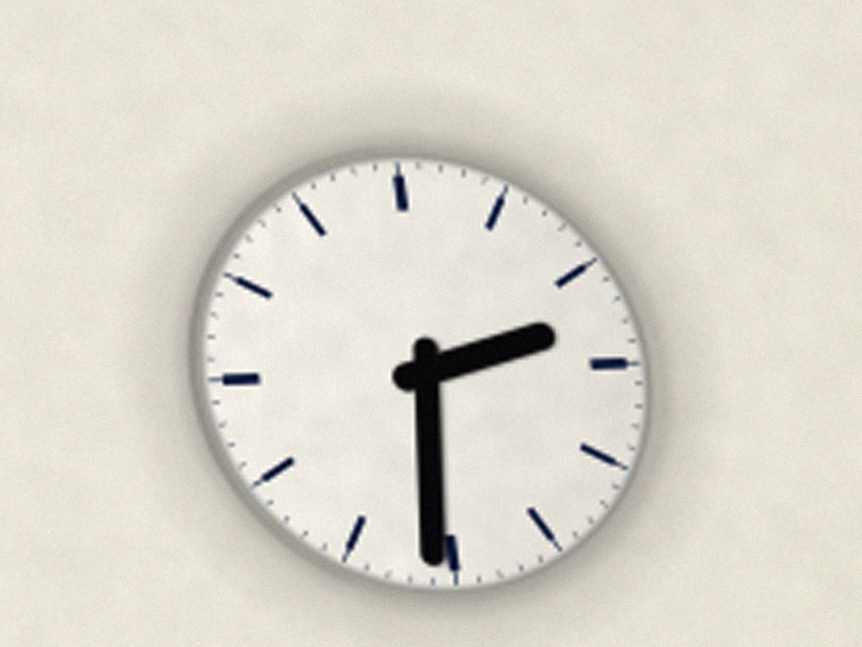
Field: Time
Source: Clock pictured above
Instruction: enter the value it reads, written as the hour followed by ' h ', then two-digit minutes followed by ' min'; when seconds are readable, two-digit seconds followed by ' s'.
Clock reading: 2 h 31 min
